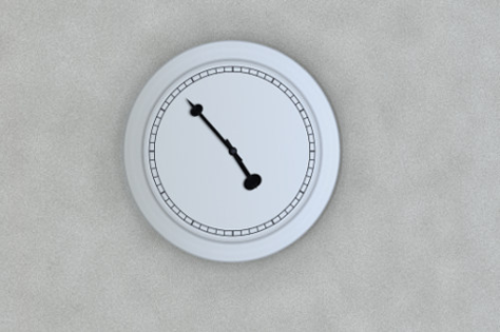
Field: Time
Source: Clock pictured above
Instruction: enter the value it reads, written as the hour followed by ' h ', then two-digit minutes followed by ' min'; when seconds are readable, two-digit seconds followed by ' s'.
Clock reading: 4 h 53 min
